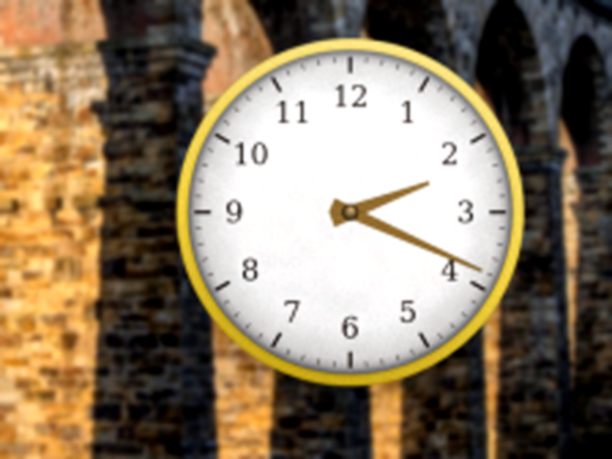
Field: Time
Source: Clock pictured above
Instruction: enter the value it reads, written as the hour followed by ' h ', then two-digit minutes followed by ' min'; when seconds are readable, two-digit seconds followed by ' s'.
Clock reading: 2 h 19 min
